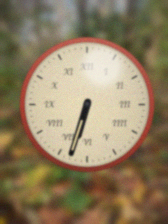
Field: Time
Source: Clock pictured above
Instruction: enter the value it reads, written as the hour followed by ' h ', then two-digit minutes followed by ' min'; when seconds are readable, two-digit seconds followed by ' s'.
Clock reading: 6 h 33 min
